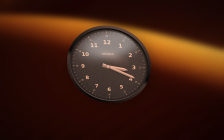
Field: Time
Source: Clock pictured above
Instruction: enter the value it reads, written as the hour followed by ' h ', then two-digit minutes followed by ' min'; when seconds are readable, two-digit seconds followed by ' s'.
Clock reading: 3 h 19 min
